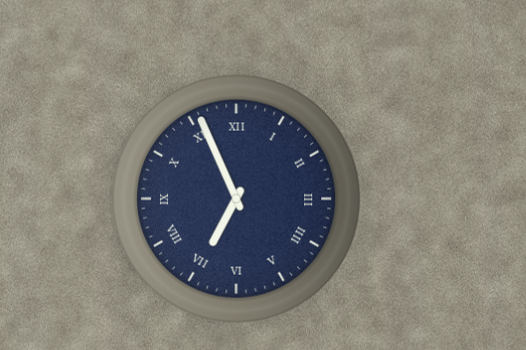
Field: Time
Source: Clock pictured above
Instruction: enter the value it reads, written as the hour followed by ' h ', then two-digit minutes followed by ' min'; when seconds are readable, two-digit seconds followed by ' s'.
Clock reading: 6 h 56 min
